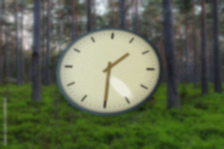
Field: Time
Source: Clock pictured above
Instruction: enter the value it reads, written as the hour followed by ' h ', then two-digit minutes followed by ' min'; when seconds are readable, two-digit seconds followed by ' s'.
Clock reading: 1 h 30 min
